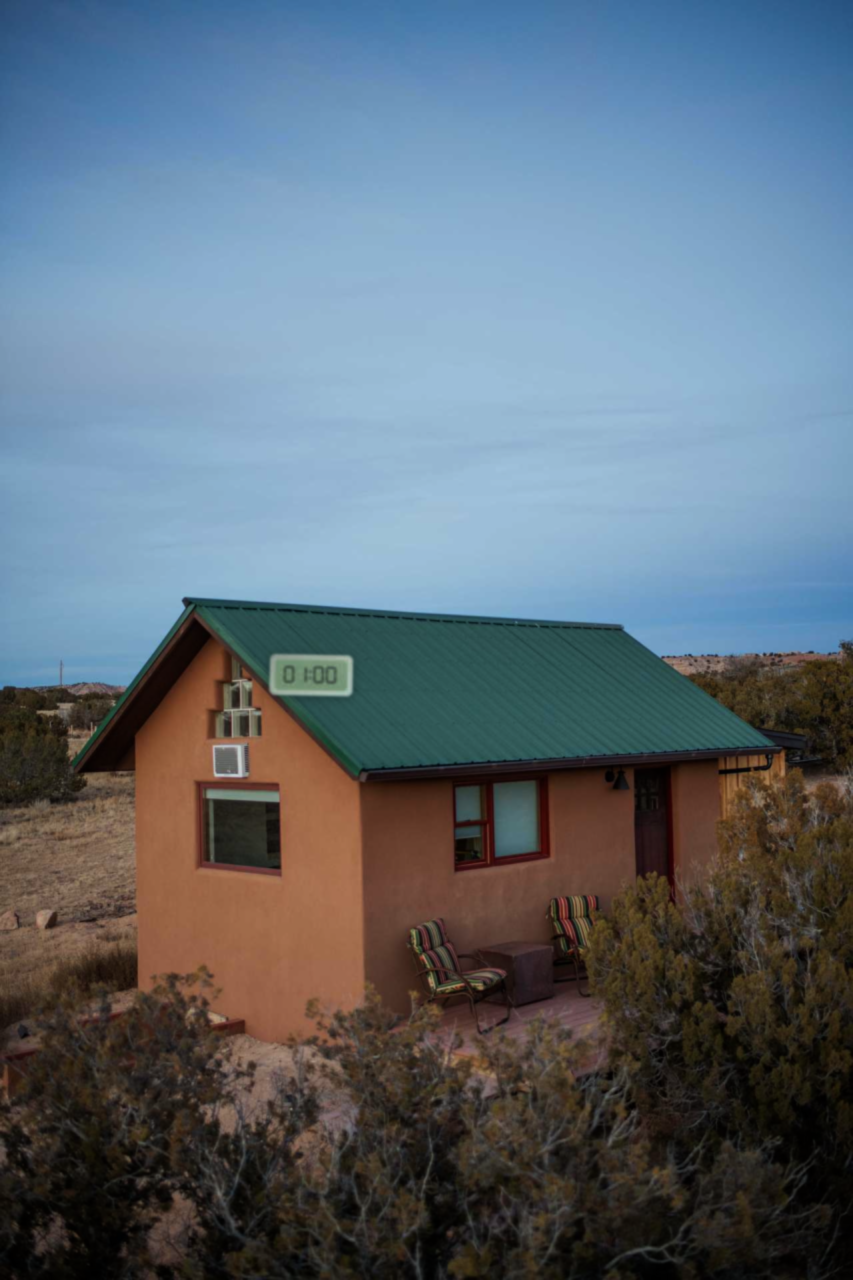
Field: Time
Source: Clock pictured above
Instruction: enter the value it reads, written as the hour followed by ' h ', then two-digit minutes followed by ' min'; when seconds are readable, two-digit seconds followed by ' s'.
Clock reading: 1 h 00 min
